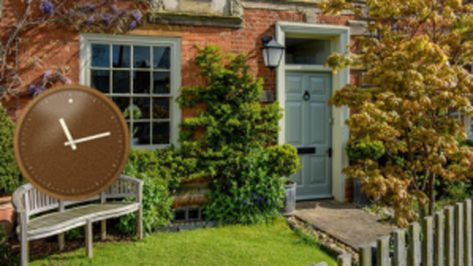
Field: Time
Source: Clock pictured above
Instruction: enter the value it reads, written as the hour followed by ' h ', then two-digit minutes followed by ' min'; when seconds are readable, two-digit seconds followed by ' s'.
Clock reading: 11 h 13 min
